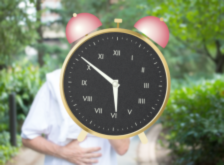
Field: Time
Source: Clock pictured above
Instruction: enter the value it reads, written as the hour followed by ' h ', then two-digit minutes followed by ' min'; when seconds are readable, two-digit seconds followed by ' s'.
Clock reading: 5 h 51 min
